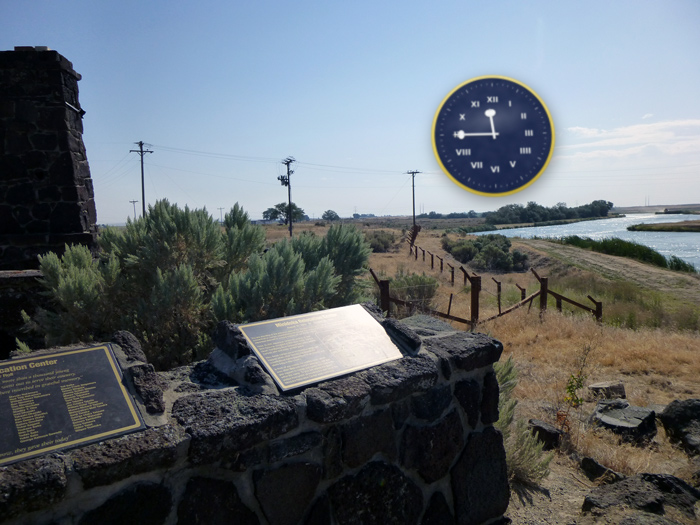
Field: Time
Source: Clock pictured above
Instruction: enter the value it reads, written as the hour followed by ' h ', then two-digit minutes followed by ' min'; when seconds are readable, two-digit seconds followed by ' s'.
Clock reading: 11 h 45 min
